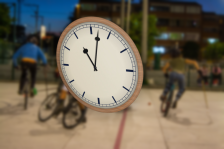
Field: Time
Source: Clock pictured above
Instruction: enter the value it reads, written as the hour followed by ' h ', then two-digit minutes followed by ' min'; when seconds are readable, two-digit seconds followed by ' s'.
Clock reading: 11 h 02 min
